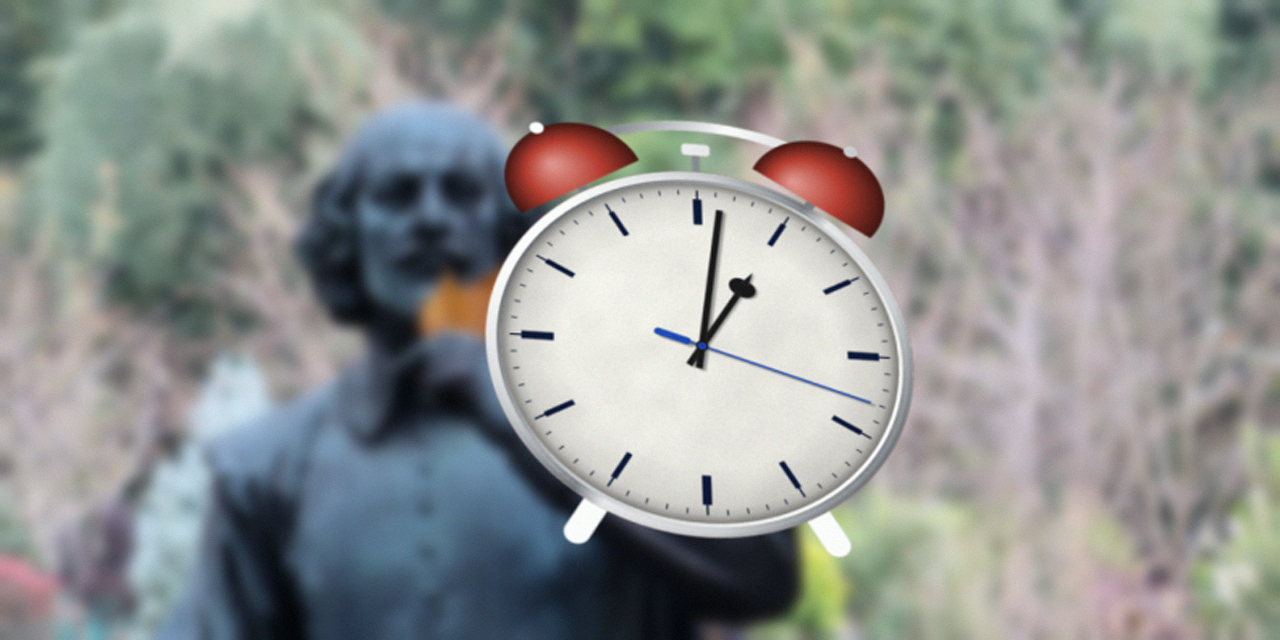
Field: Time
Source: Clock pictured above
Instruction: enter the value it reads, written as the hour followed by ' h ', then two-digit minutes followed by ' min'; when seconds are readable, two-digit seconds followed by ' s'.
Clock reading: 1 h 01 min 18 s
